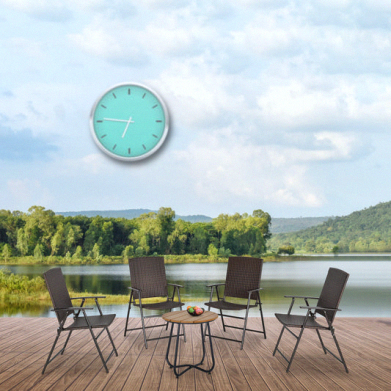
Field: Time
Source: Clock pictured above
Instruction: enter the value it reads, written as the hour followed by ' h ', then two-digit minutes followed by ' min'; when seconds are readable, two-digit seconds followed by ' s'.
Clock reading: 6 h 46 min
